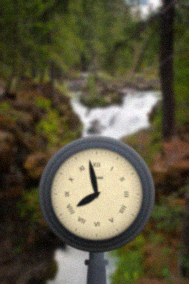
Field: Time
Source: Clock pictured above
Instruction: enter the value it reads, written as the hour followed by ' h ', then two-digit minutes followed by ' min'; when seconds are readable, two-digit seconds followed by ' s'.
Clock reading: 7 h 58 min
